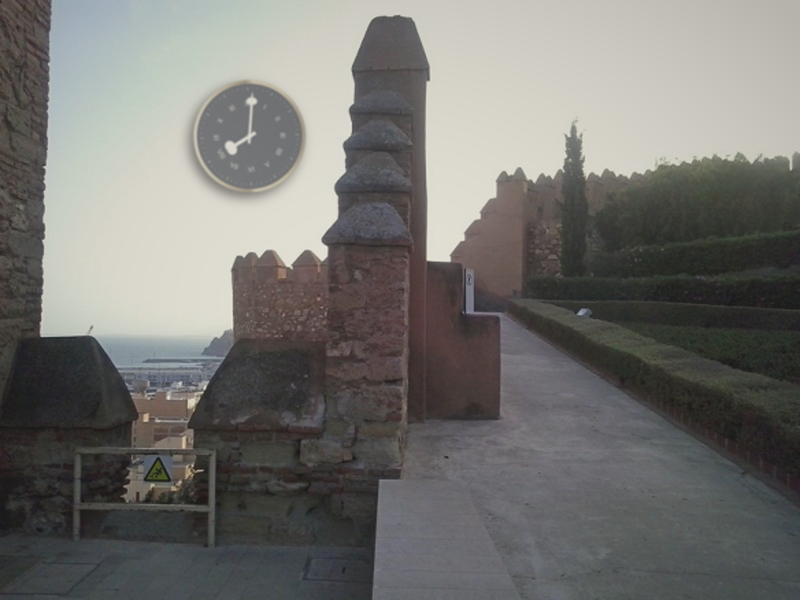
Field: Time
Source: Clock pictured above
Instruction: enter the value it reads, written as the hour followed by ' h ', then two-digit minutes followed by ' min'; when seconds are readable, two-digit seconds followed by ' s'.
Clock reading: 8 h 01 min
